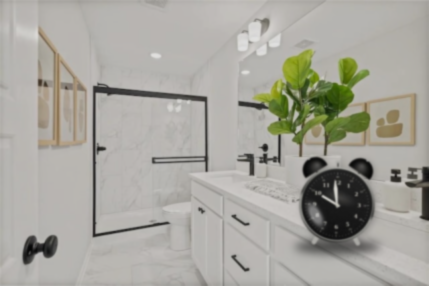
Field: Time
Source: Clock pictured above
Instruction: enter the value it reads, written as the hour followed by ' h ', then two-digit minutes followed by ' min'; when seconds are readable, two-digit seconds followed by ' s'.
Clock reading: 9 h 59 min
